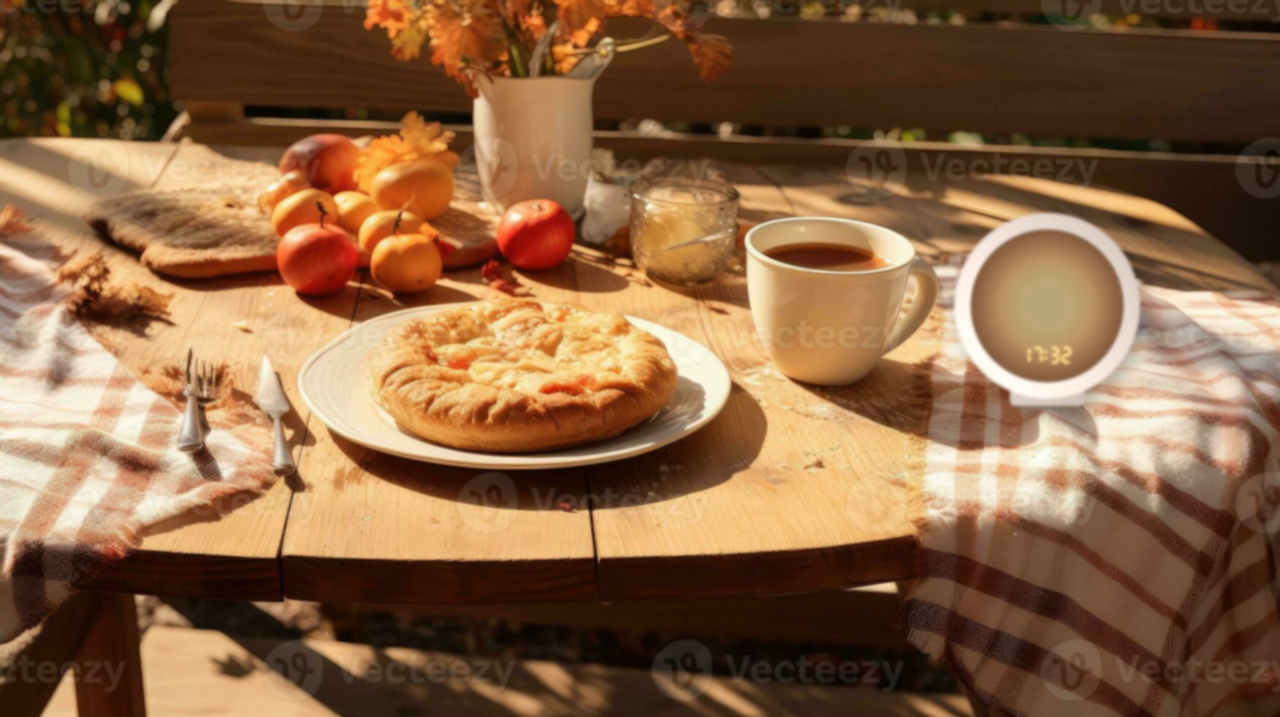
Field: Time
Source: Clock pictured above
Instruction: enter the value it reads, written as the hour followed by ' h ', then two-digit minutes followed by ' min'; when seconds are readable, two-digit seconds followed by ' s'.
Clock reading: 17 h 32 min
